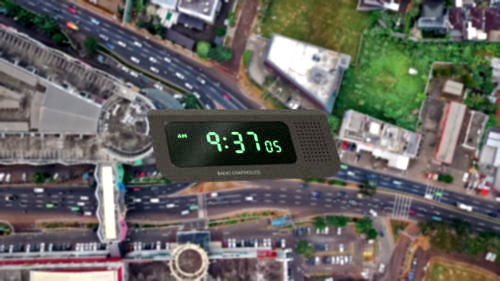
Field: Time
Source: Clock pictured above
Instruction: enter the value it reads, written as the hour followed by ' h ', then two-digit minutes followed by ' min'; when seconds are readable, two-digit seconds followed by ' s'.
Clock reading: 9 h 37 min 05 s
